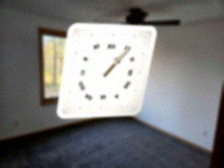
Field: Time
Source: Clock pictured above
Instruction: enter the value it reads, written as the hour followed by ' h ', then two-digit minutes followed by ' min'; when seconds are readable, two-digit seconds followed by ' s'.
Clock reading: 1 h 06 min
